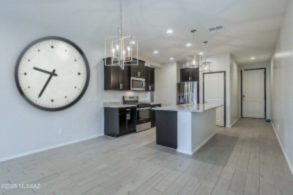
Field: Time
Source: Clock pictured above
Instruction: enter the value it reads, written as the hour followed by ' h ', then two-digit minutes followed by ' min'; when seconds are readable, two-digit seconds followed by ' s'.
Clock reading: 9 h 35 min
